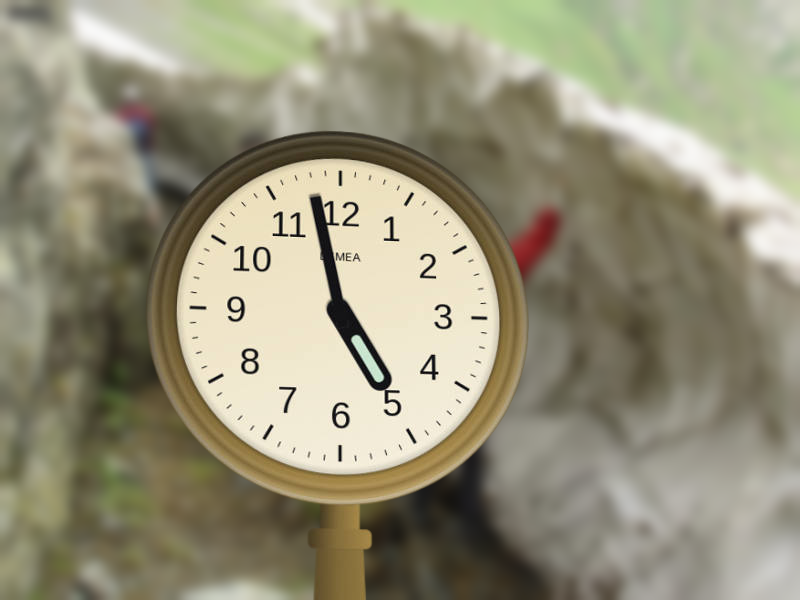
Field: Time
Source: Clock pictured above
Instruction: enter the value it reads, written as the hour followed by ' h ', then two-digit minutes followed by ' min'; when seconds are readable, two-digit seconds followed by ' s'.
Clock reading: 4 h 58 min
